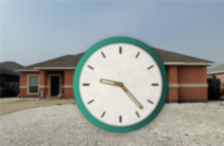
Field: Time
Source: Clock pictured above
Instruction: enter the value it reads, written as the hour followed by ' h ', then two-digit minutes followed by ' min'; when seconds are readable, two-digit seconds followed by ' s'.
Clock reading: 9 h 23 min
